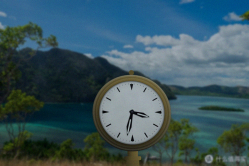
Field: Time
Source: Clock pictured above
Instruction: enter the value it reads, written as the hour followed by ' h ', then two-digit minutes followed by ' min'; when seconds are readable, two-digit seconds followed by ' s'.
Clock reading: 3 h 32 min
